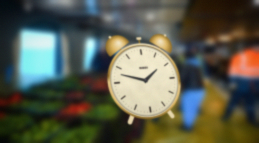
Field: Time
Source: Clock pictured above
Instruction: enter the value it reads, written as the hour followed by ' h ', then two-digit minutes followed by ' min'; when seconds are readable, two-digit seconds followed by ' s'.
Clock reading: 1 h 48 min
